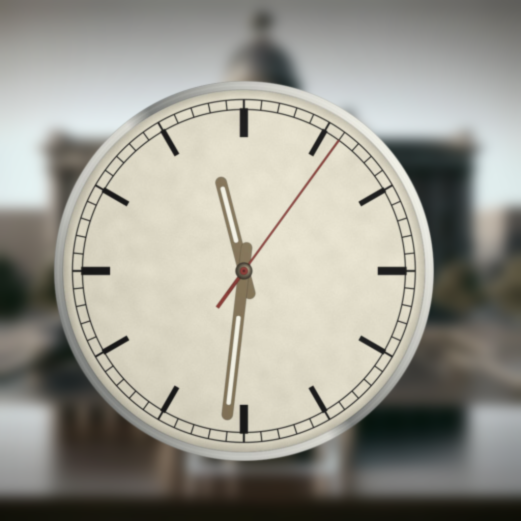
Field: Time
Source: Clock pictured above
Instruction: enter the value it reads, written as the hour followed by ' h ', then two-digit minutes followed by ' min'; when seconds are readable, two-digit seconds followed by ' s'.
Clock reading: 11 h 31 min 06 s
